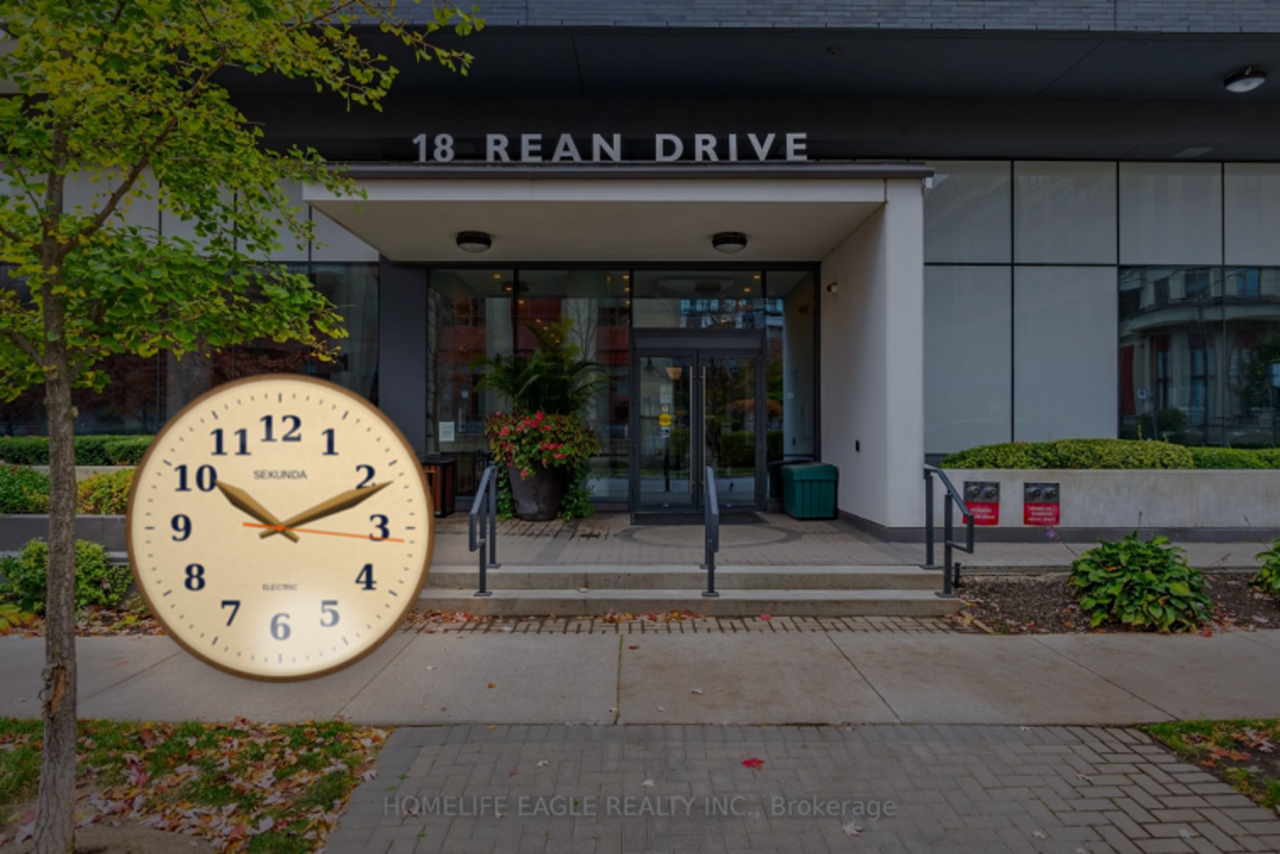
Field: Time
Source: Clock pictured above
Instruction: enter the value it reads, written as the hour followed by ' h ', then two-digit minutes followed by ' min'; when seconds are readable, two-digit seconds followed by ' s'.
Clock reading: 10 h 11 min 16 s
